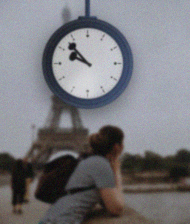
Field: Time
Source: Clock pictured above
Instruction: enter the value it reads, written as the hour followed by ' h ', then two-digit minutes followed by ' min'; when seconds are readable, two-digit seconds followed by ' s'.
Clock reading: 9 h 53 min
